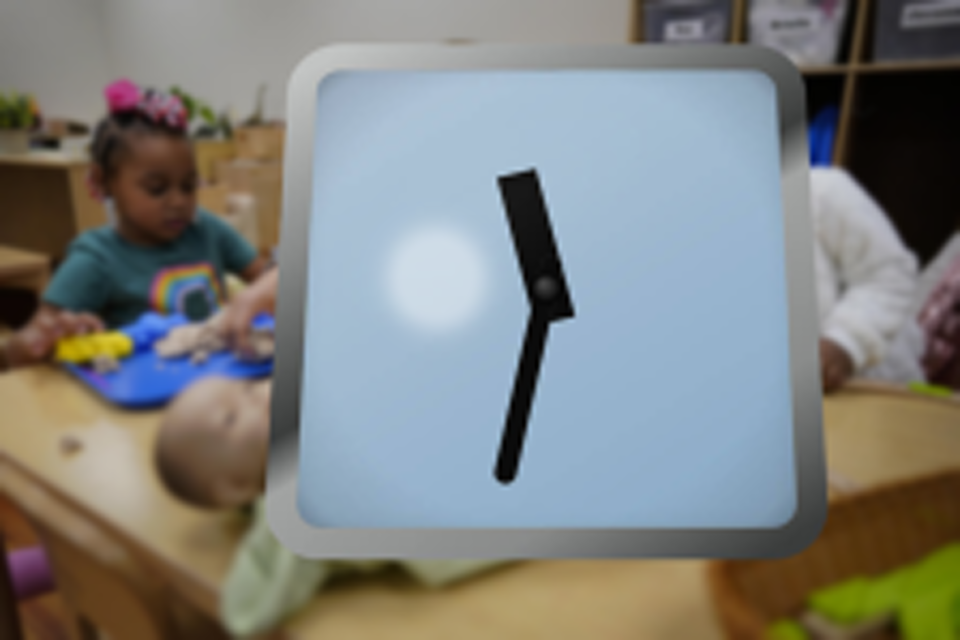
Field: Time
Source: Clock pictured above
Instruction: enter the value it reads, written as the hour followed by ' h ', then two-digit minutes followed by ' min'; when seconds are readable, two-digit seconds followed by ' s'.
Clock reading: 11 h 32 min
